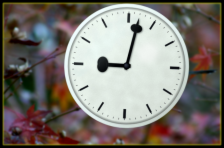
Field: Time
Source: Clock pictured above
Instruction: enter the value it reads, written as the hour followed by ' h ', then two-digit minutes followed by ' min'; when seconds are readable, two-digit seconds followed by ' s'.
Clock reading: 9 h 02 min
